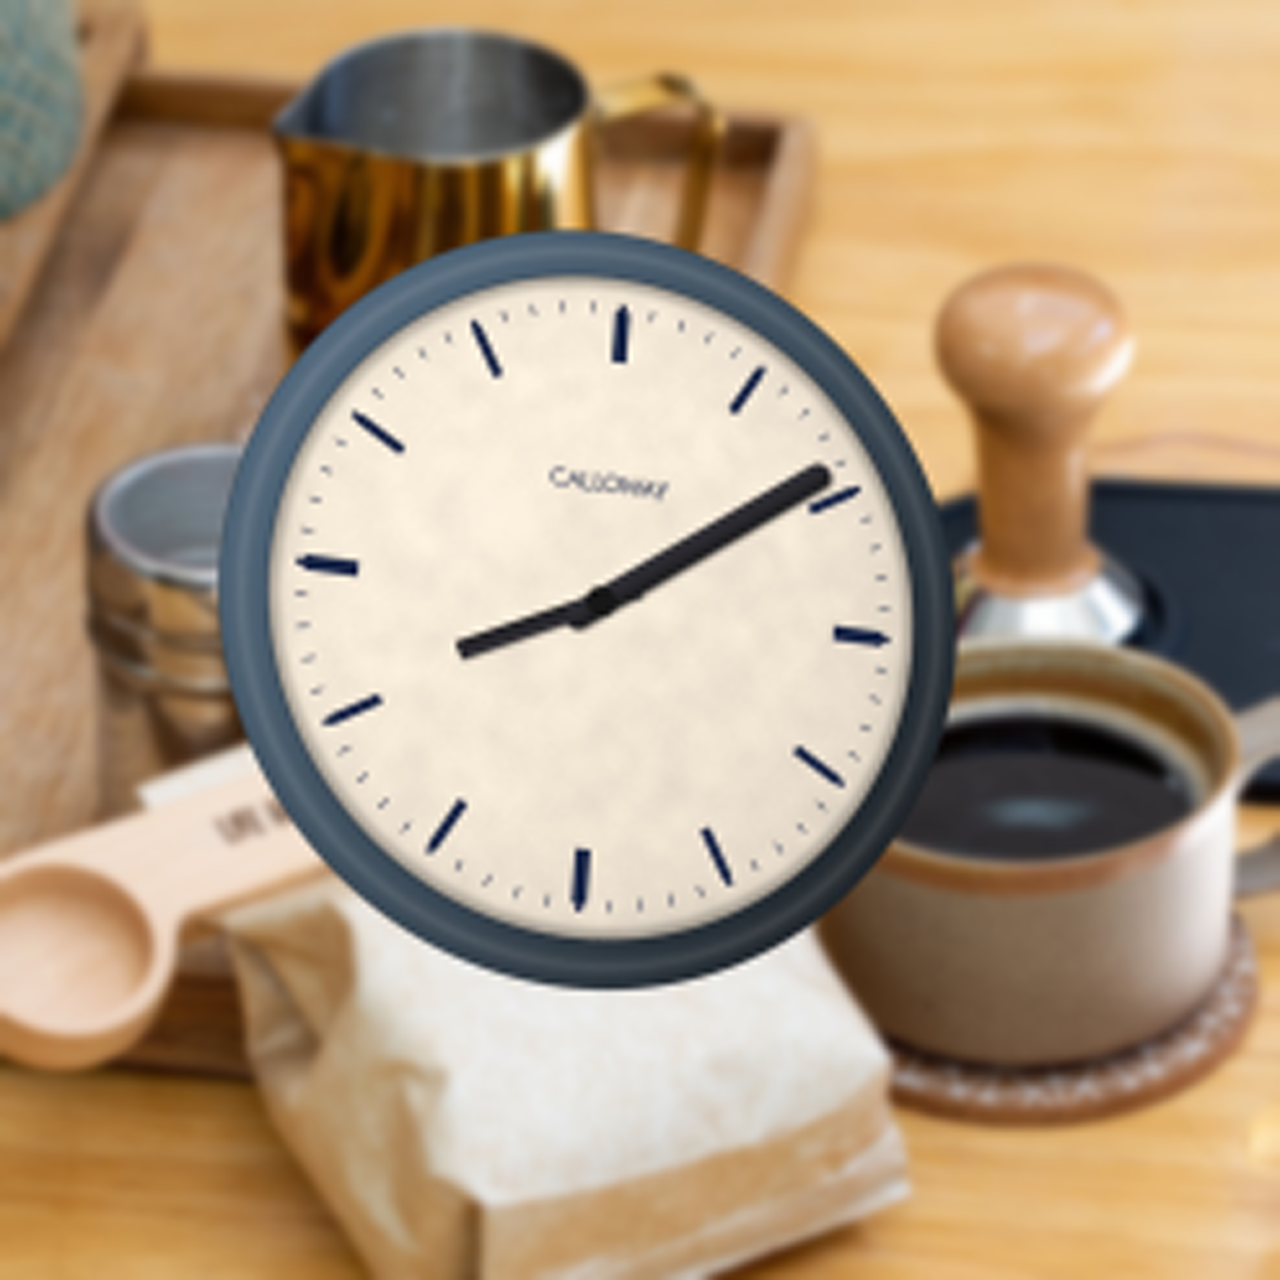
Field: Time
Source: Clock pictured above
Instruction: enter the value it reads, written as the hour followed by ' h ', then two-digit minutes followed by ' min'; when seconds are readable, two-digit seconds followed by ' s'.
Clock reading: 8 h 09 min
